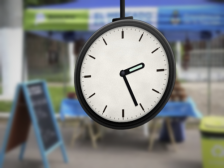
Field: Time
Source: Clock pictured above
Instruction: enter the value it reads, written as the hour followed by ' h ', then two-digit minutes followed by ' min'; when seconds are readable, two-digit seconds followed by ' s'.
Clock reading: 2 h 26 min
